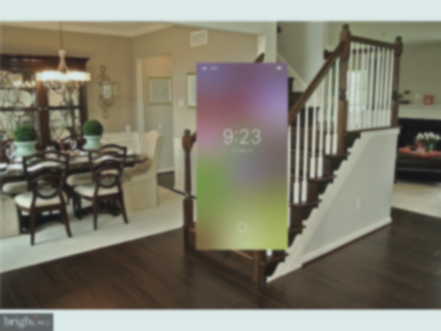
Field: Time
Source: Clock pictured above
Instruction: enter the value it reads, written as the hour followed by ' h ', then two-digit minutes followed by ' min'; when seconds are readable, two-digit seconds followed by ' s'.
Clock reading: 9 h 23 min
